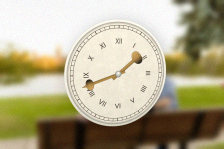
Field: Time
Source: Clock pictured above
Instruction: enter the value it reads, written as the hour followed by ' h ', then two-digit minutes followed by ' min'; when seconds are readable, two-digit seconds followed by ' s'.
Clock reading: 1 h 42 min
